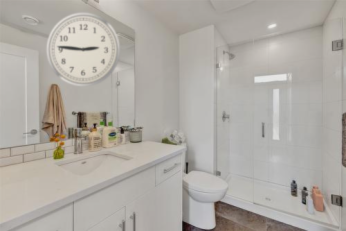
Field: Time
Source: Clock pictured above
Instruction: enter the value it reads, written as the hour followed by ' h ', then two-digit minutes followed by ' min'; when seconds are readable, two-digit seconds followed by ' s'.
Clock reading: 2 h 46 min
